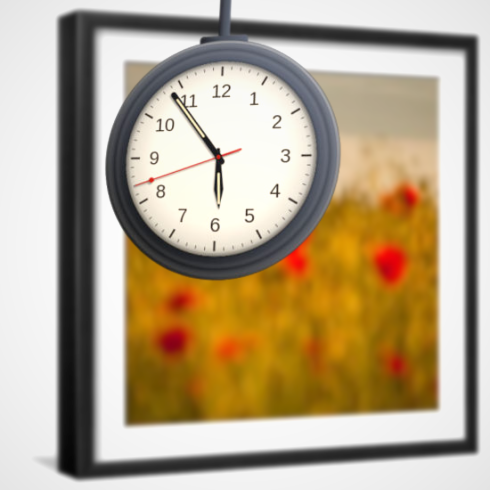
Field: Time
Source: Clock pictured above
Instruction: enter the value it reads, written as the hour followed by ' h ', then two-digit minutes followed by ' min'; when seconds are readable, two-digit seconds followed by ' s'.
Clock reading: 5 h 53 min 42 s
